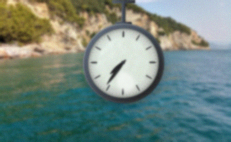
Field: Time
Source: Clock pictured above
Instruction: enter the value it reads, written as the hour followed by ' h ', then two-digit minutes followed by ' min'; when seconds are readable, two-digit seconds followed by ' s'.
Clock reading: 7 h 36 min
